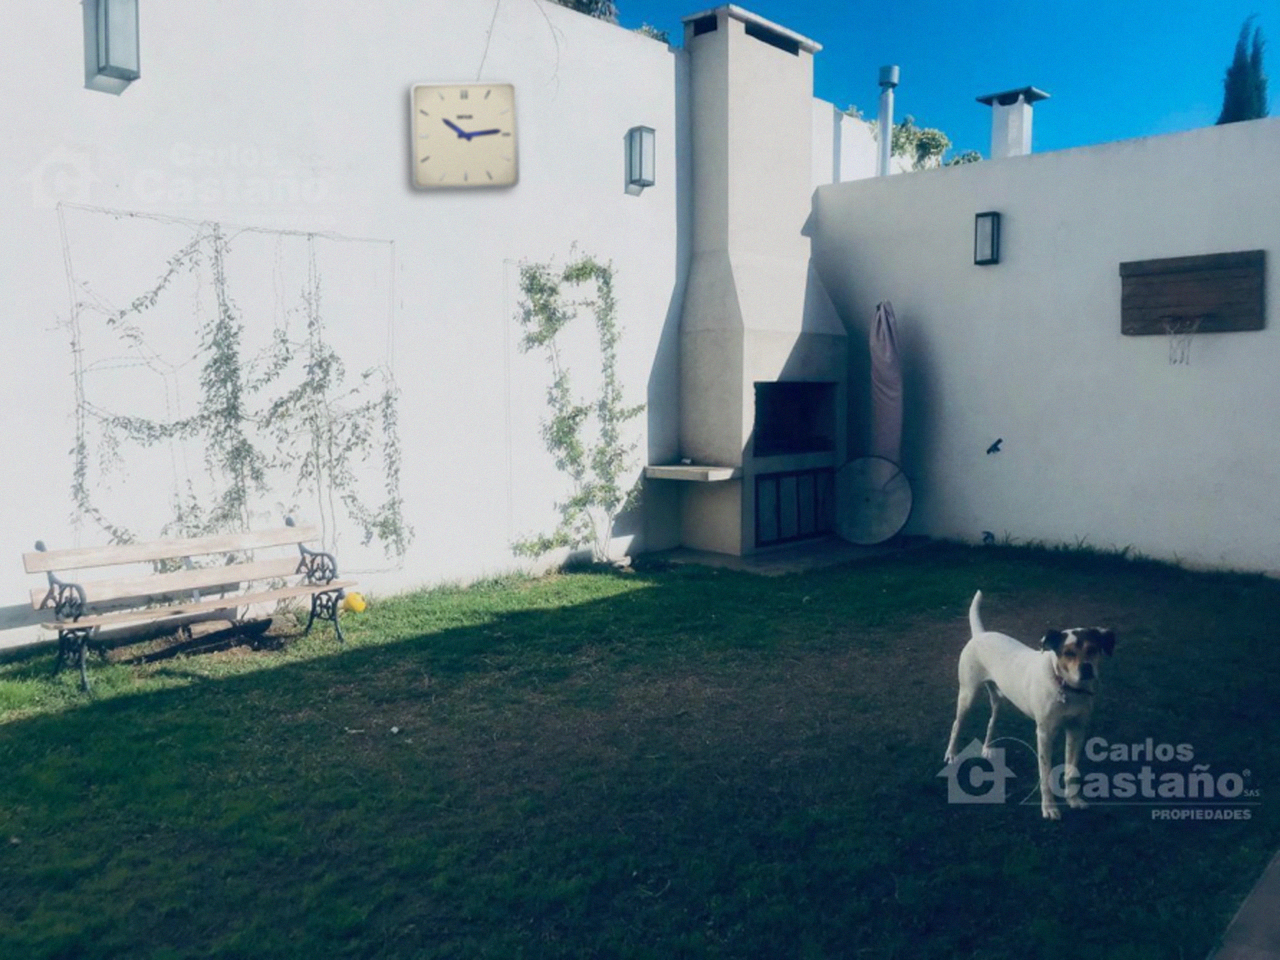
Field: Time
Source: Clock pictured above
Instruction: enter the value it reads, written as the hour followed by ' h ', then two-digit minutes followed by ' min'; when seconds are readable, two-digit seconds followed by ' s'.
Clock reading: 10 h 14 min
